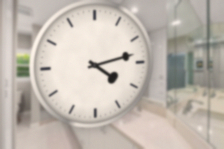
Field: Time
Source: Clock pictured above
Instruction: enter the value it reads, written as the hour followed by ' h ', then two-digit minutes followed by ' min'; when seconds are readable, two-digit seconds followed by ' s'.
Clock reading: 4 h 13 min
